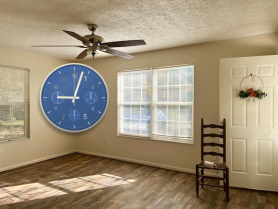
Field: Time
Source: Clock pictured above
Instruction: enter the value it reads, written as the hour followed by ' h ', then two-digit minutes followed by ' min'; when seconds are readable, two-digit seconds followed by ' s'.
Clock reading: 9 h 03 min
